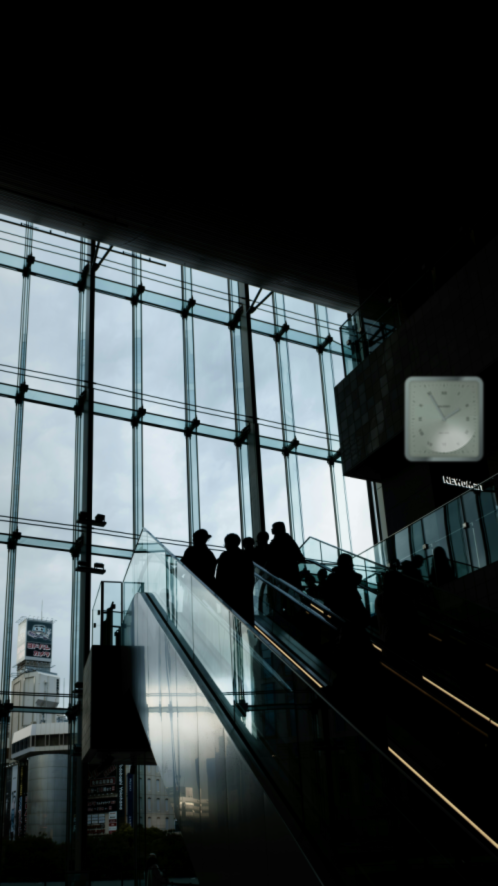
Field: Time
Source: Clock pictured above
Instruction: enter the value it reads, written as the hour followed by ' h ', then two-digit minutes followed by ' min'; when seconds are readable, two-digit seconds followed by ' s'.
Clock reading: 1 h 55 min
